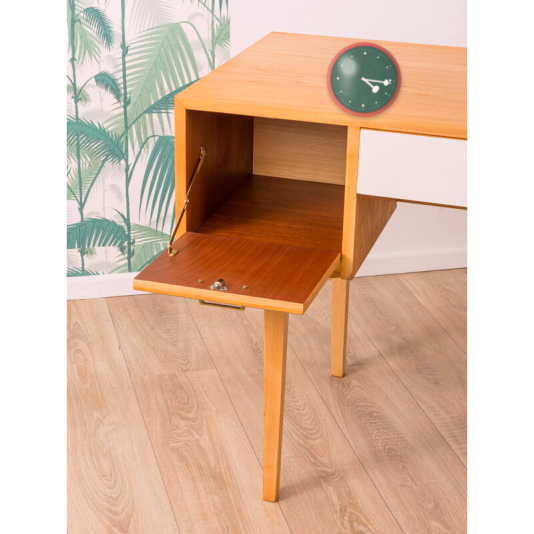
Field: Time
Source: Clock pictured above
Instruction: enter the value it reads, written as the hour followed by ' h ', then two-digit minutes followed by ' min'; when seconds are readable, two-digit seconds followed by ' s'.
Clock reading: 4 h 16 min
